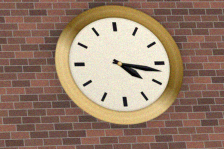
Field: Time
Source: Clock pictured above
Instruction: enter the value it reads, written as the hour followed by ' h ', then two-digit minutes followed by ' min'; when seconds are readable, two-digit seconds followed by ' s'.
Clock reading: 4 h 17 min
